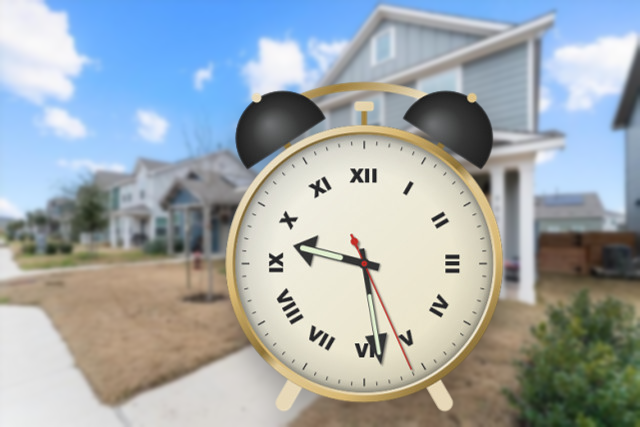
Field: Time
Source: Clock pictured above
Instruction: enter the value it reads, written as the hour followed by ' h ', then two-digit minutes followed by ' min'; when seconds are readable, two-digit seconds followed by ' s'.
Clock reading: 9 h 28 min 26 s
